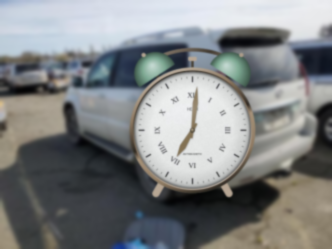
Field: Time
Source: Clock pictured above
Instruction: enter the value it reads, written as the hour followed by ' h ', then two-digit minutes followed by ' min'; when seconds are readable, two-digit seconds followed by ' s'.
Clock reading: 7 h 01 min
